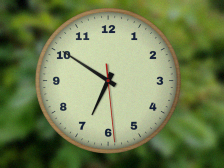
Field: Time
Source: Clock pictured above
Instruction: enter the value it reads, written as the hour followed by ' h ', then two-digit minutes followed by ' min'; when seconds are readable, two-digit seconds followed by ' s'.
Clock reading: 6 h 50 min 29 s
